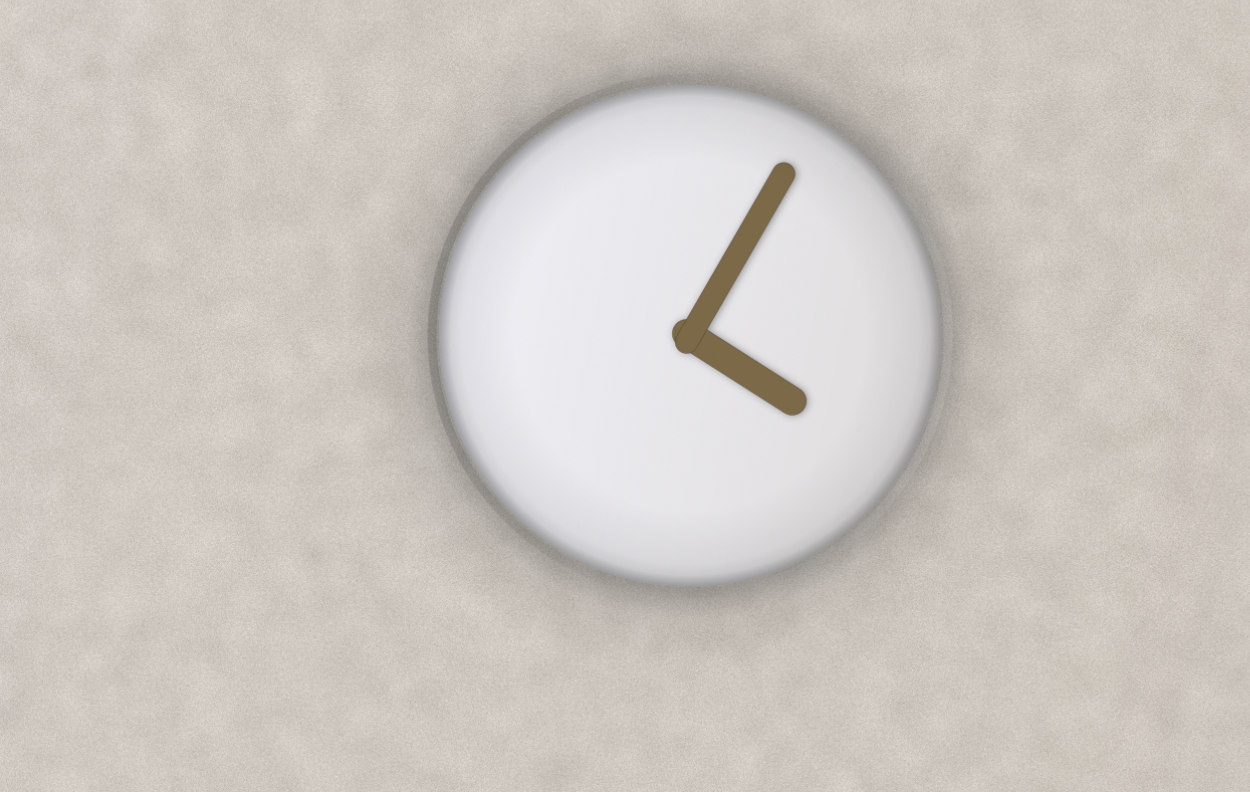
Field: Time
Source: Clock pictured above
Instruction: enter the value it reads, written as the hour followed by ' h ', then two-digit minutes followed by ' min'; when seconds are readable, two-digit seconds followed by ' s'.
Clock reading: 4 h 05 min
